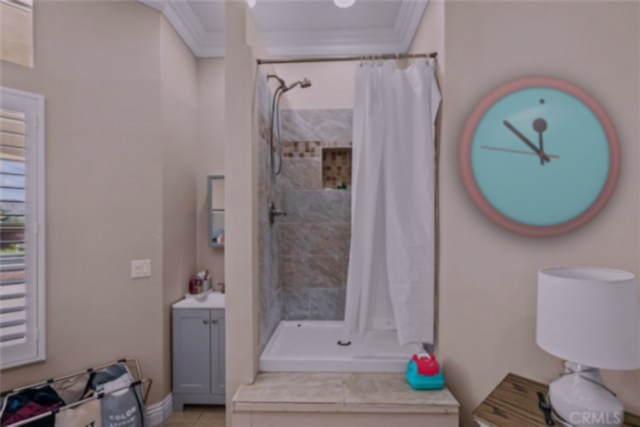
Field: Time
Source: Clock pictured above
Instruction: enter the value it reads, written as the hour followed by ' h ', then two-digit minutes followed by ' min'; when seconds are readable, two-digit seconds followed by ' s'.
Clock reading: 11 h 51 min 46 s
